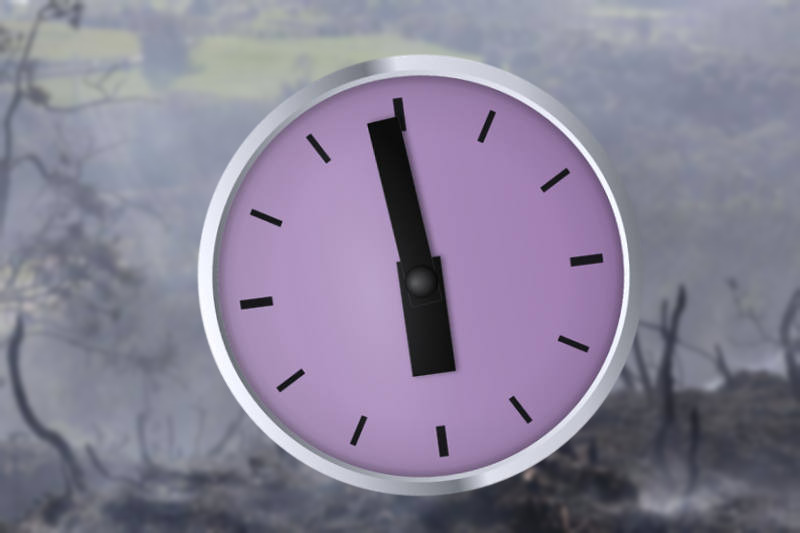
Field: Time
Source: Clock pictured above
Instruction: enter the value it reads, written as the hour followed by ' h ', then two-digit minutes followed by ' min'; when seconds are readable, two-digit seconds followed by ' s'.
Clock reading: 5 h 59 min
